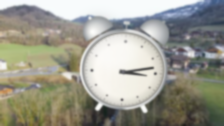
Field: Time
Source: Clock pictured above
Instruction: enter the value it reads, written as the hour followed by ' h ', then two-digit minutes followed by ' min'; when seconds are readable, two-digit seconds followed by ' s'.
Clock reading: 3 h 13 min
